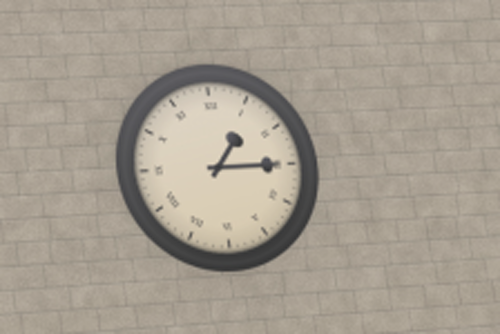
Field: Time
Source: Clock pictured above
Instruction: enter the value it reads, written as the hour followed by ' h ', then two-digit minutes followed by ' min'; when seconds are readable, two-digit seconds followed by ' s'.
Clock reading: 1 h 15 min
